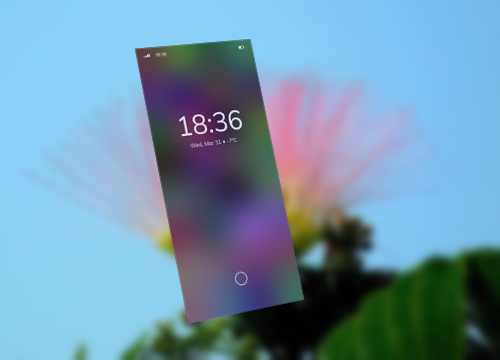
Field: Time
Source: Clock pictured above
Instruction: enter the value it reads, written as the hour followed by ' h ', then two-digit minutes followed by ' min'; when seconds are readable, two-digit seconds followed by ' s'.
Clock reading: 18 h 36 min
